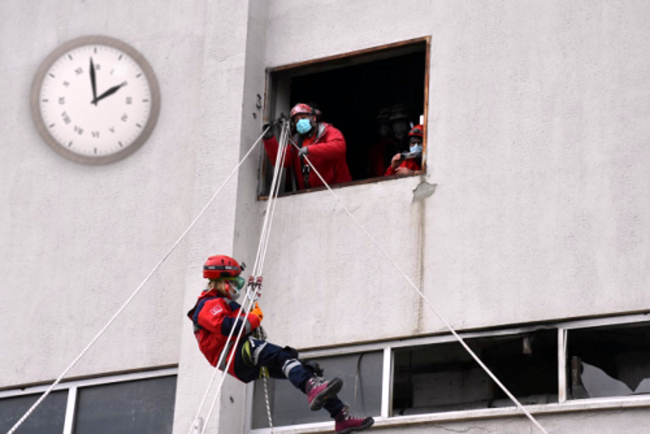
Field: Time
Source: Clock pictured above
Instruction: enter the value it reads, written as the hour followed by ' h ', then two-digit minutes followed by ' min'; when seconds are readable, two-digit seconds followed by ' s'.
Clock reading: 1 h 59 min
